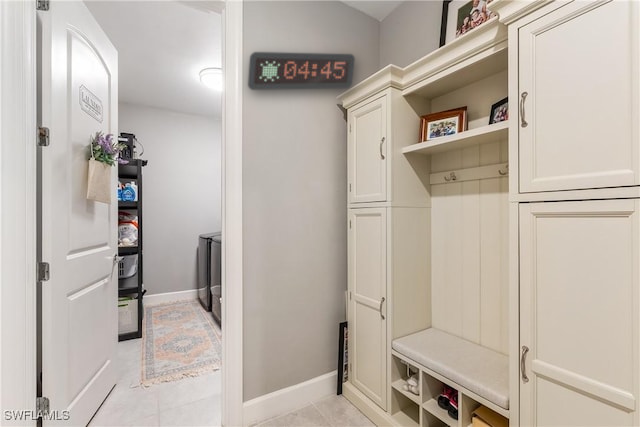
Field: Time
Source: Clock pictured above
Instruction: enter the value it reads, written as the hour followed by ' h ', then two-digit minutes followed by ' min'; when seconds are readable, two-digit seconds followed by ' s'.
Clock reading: 4 h 45 min
